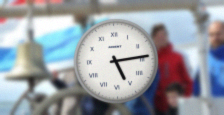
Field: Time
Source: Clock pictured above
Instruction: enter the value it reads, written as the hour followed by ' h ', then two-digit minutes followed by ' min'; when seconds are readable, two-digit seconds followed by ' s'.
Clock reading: 5 h 14 min
